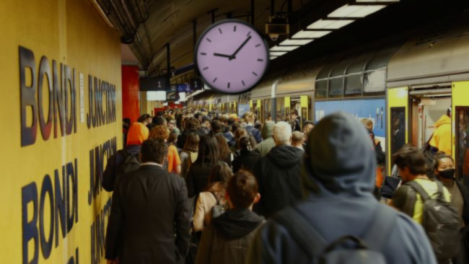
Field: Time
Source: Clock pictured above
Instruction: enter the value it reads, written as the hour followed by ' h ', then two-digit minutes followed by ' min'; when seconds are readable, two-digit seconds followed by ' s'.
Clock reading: 9 h 06 min
